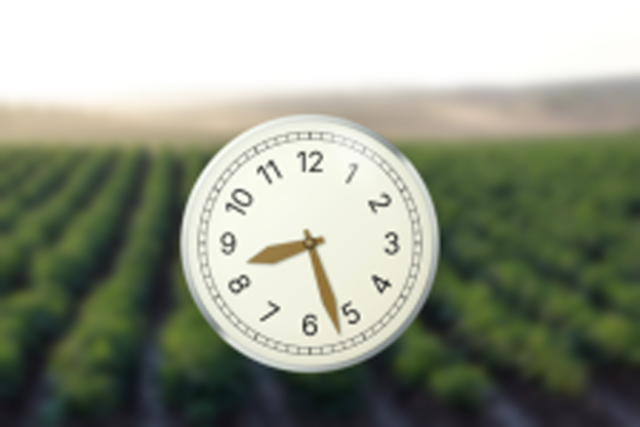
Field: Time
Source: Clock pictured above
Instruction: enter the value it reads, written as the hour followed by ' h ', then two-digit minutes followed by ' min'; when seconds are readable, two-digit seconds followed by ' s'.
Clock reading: 8 h 27 min
